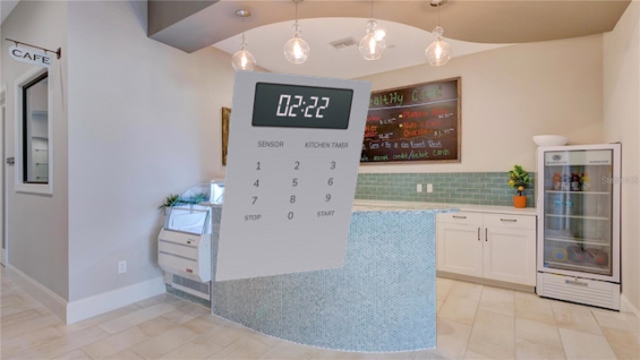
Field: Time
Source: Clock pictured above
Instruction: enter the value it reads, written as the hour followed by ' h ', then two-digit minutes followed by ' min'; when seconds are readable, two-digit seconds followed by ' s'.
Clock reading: 2 h 22 min
